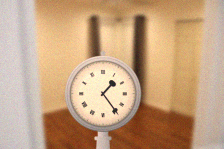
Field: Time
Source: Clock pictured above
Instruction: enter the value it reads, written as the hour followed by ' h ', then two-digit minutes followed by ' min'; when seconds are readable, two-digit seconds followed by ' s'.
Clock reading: 1 h 24 min
